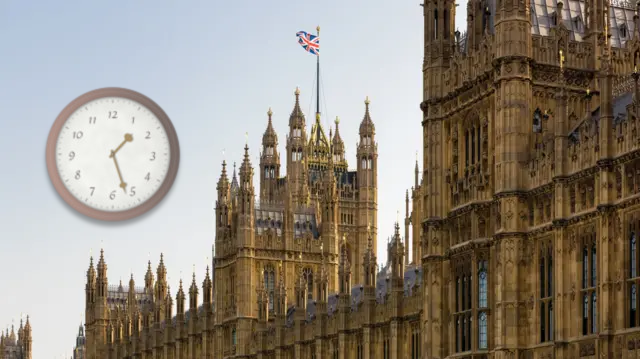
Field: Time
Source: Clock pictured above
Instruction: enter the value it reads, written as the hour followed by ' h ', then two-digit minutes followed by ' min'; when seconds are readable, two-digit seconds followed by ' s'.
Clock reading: 1 h 27 min
